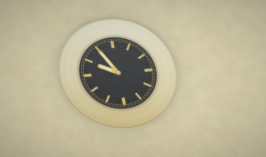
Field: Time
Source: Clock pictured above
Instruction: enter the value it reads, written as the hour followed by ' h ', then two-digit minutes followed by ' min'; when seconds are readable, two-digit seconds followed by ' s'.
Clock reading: 9 h 55 min
